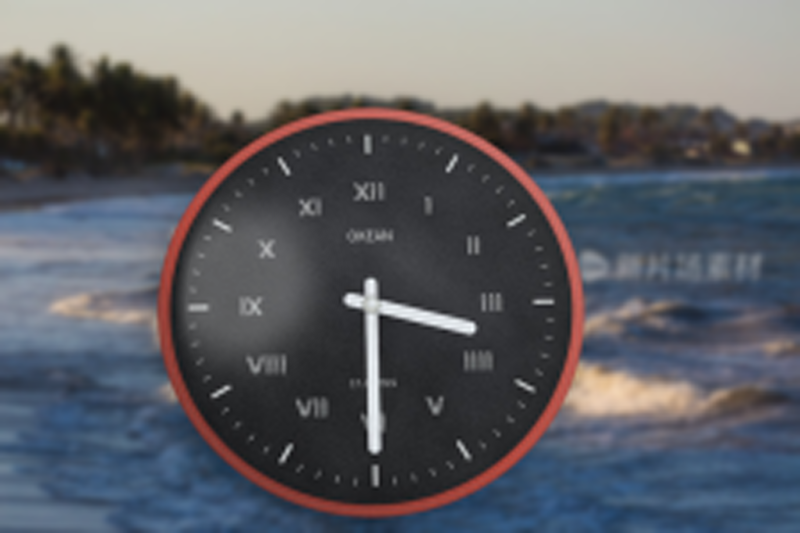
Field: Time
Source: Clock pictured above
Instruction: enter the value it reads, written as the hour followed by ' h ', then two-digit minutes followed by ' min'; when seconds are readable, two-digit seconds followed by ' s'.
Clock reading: 3 h 30 min
